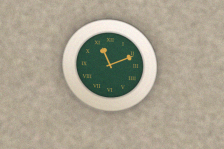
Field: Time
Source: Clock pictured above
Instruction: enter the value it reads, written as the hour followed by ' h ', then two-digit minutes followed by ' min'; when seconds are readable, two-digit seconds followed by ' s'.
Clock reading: 11 h 11 min
